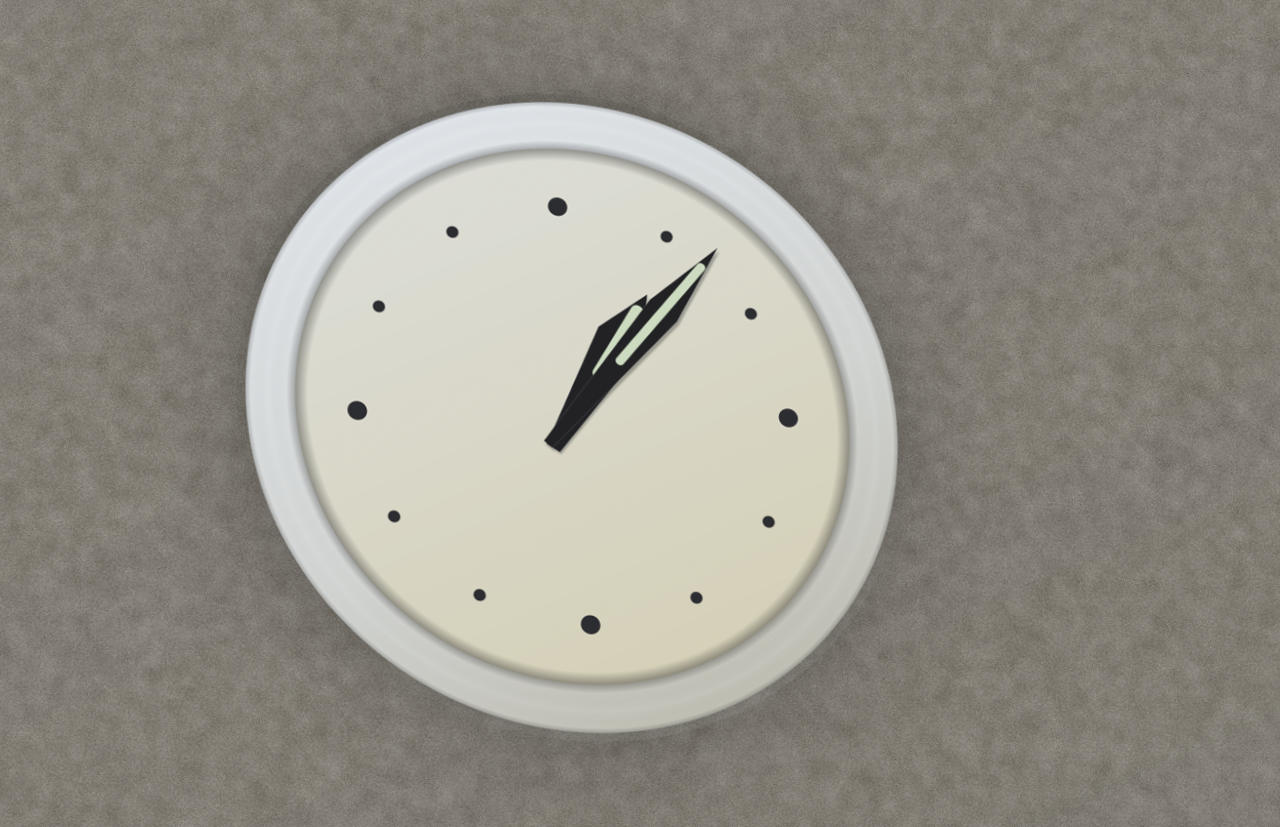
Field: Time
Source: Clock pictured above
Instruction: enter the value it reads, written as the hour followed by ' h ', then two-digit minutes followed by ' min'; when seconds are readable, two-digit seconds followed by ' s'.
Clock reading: 1 h 07 min
